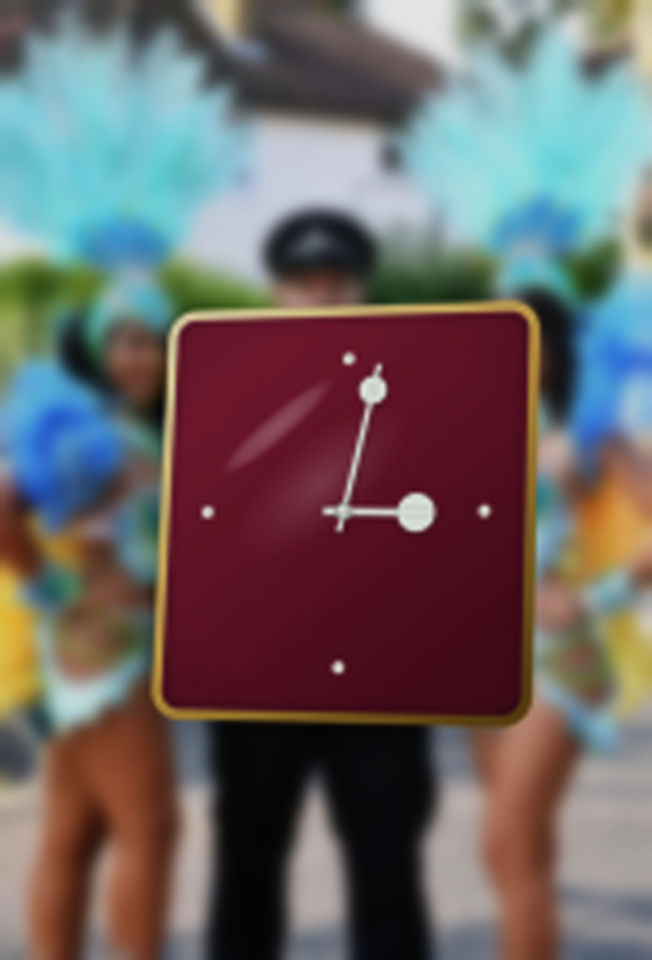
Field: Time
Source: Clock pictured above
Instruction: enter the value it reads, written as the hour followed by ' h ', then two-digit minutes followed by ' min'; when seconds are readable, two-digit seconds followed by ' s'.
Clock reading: 3 h 02 min
